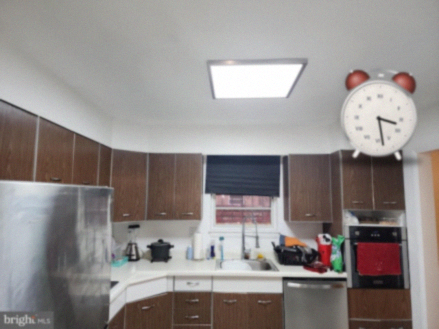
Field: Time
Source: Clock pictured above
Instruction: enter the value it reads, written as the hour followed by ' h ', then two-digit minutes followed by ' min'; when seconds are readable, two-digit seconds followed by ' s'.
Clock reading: 3 h 28 min
